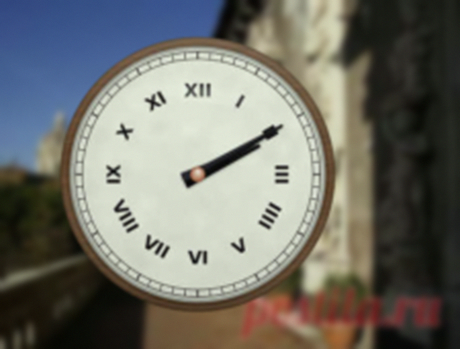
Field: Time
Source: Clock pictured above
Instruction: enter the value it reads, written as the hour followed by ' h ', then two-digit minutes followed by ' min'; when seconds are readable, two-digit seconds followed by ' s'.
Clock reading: 2 h 10 min
